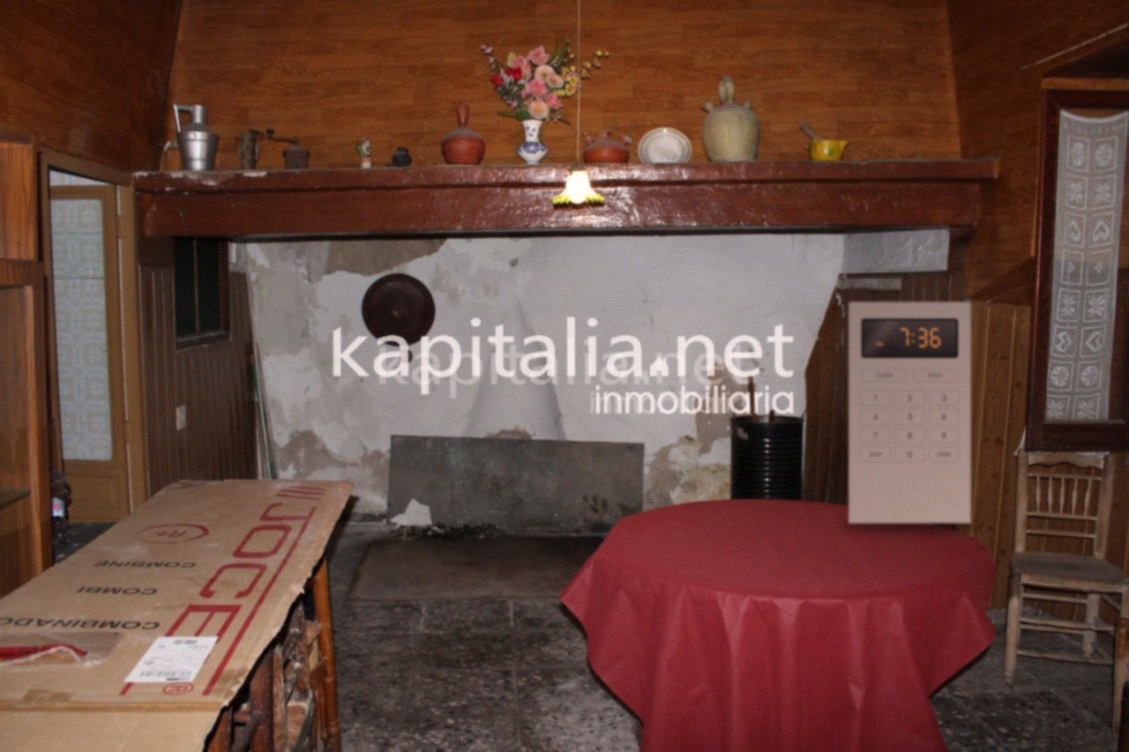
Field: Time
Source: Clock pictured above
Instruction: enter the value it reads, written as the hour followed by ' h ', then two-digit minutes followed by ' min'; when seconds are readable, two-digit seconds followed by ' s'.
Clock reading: 7 h 36 min
